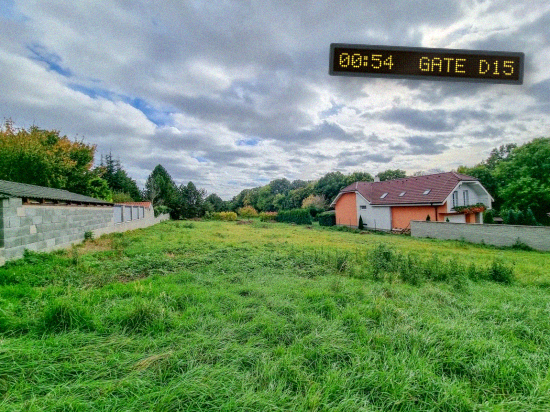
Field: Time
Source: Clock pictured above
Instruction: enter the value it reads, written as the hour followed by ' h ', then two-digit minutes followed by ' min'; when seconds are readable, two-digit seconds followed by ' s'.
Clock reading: 0 h 54 min
